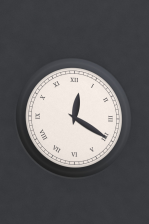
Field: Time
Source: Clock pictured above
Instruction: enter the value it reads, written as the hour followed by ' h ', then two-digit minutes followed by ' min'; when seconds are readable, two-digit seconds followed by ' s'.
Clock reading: 12 h 20 min
